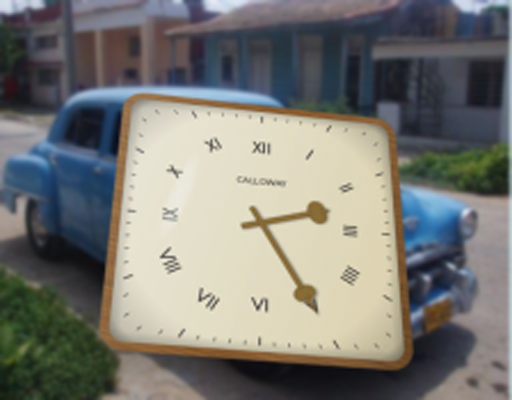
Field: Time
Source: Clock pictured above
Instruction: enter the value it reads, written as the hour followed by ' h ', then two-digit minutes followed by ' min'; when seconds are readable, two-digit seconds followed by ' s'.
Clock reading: 2 h 25 min
